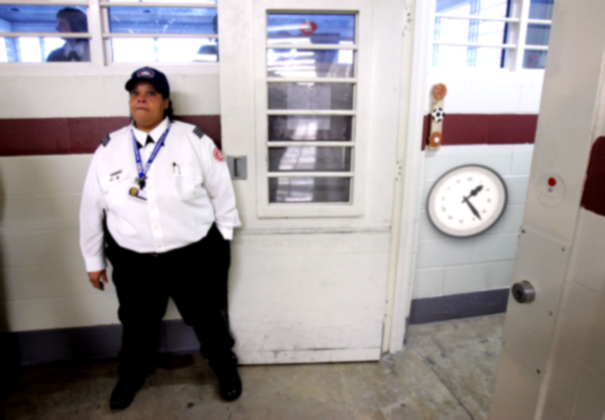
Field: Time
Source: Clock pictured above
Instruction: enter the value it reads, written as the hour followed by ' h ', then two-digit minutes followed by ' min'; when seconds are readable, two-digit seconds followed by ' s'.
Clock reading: 1 h 23 min
